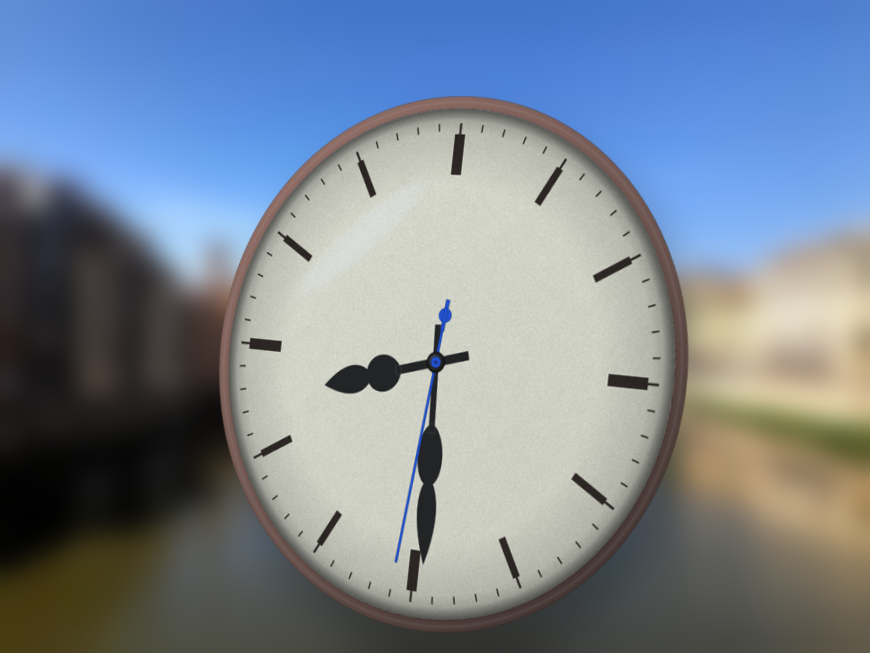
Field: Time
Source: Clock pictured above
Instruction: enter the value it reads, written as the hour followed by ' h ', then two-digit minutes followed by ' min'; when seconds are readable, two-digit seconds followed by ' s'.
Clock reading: 8 h 29 min 31 s
